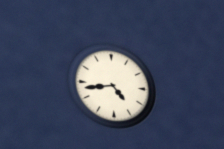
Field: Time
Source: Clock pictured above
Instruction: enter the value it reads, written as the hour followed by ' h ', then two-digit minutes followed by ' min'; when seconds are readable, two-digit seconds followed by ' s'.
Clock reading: 4 h 43 min
